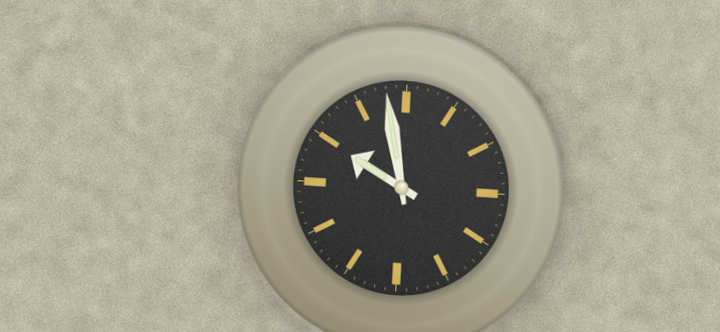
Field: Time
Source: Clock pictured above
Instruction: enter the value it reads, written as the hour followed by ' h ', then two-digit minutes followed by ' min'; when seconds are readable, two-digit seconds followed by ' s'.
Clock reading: 9 h 58 min
